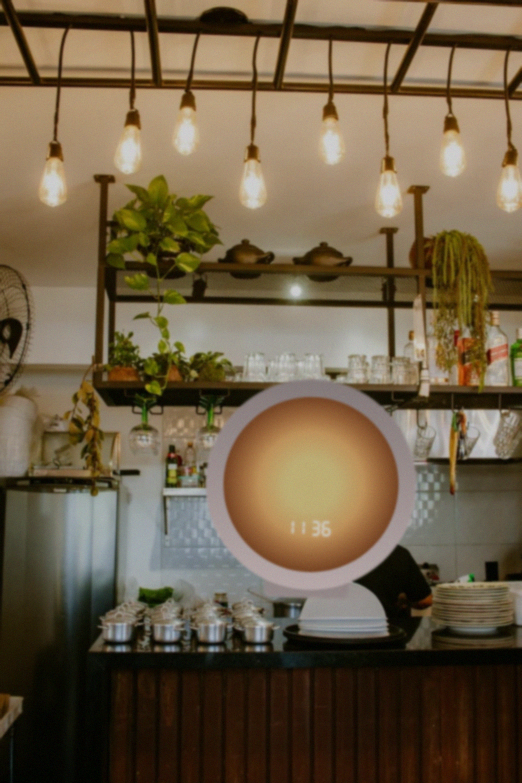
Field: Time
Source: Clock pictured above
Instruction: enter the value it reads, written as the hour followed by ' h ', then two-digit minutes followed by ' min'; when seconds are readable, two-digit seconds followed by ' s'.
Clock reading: 11 h 36 min
